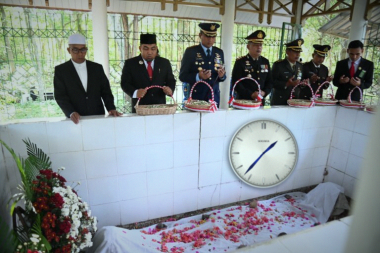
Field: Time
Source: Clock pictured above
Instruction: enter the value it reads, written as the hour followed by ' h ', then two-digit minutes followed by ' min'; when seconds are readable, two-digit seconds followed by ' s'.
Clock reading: 1 h 37 min
